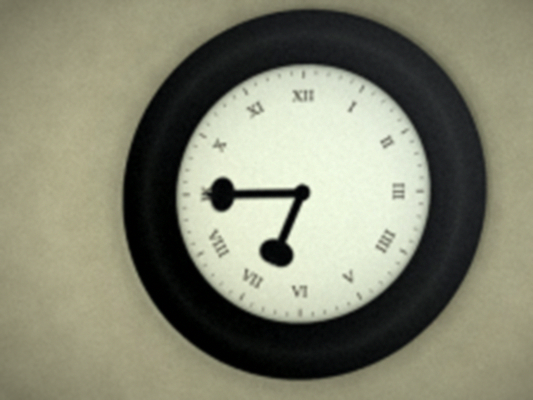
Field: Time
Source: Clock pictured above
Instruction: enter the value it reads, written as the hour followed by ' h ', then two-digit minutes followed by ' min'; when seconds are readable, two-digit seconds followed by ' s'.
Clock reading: 6 h 45 min
